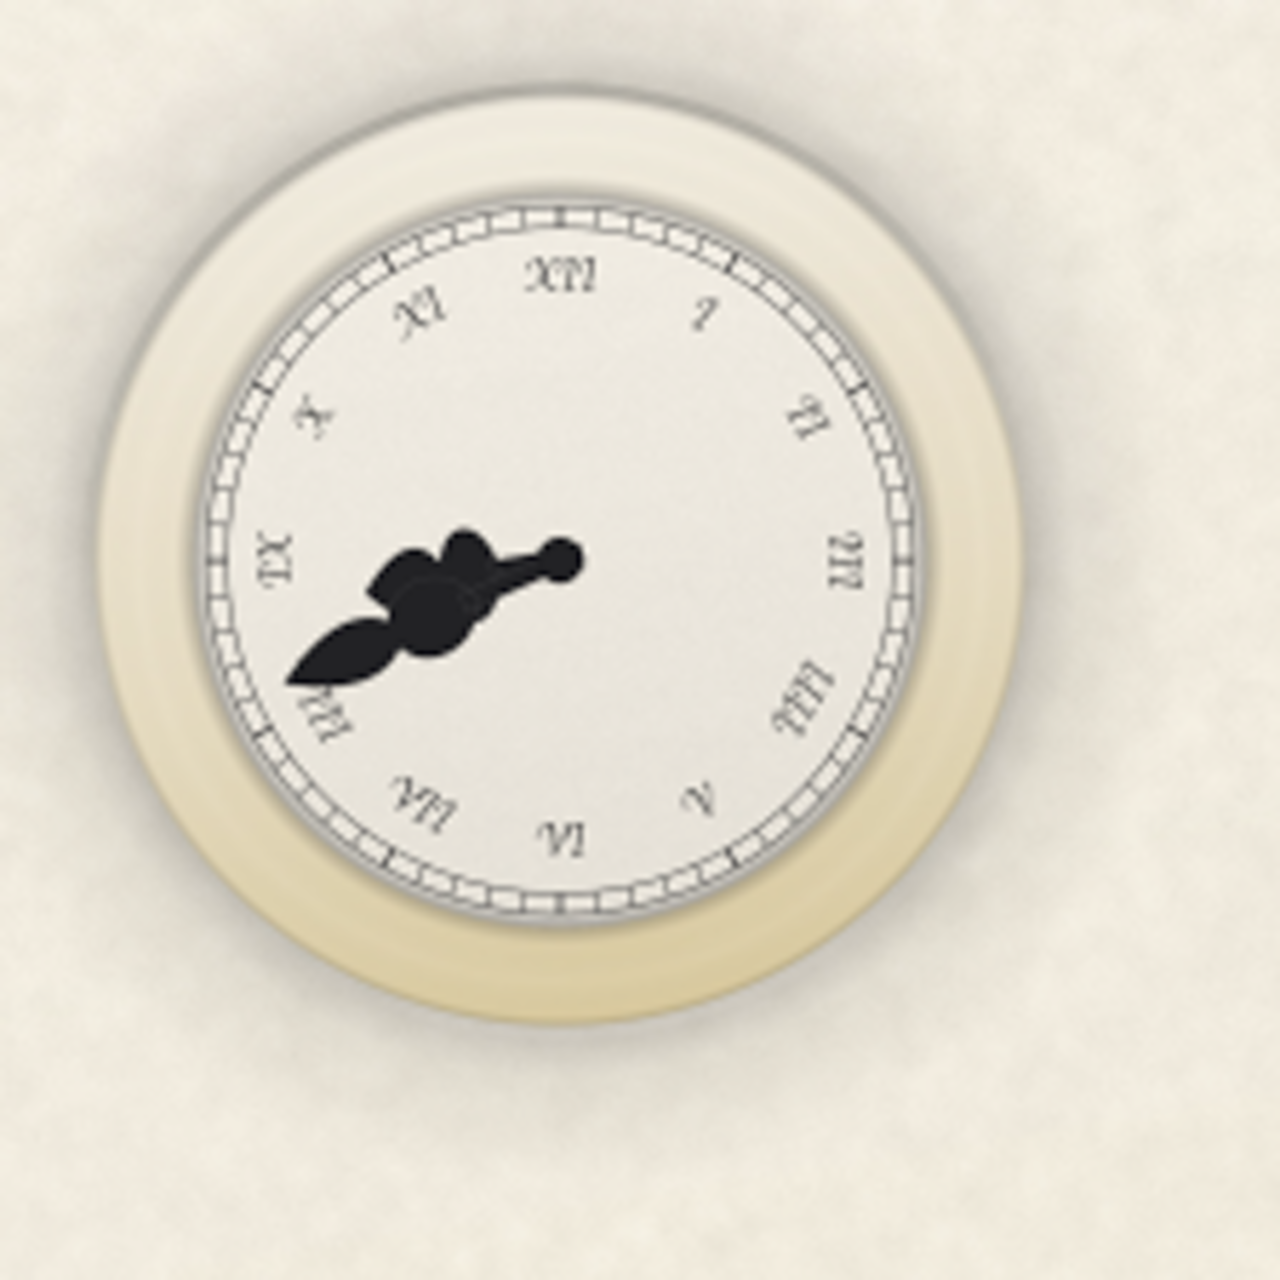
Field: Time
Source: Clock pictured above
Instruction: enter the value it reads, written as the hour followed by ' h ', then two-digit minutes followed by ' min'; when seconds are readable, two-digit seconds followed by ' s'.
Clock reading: 8 h 41 min
